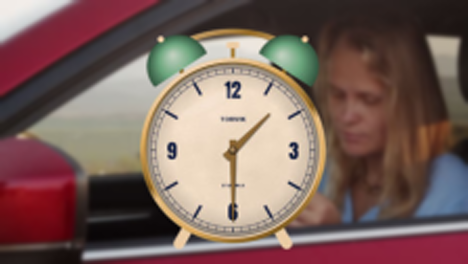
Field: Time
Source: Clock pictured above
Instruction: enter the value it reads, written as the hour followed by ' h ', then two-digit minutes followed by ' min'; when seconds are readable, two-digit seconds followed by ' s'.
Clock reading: 1 h 30 min
